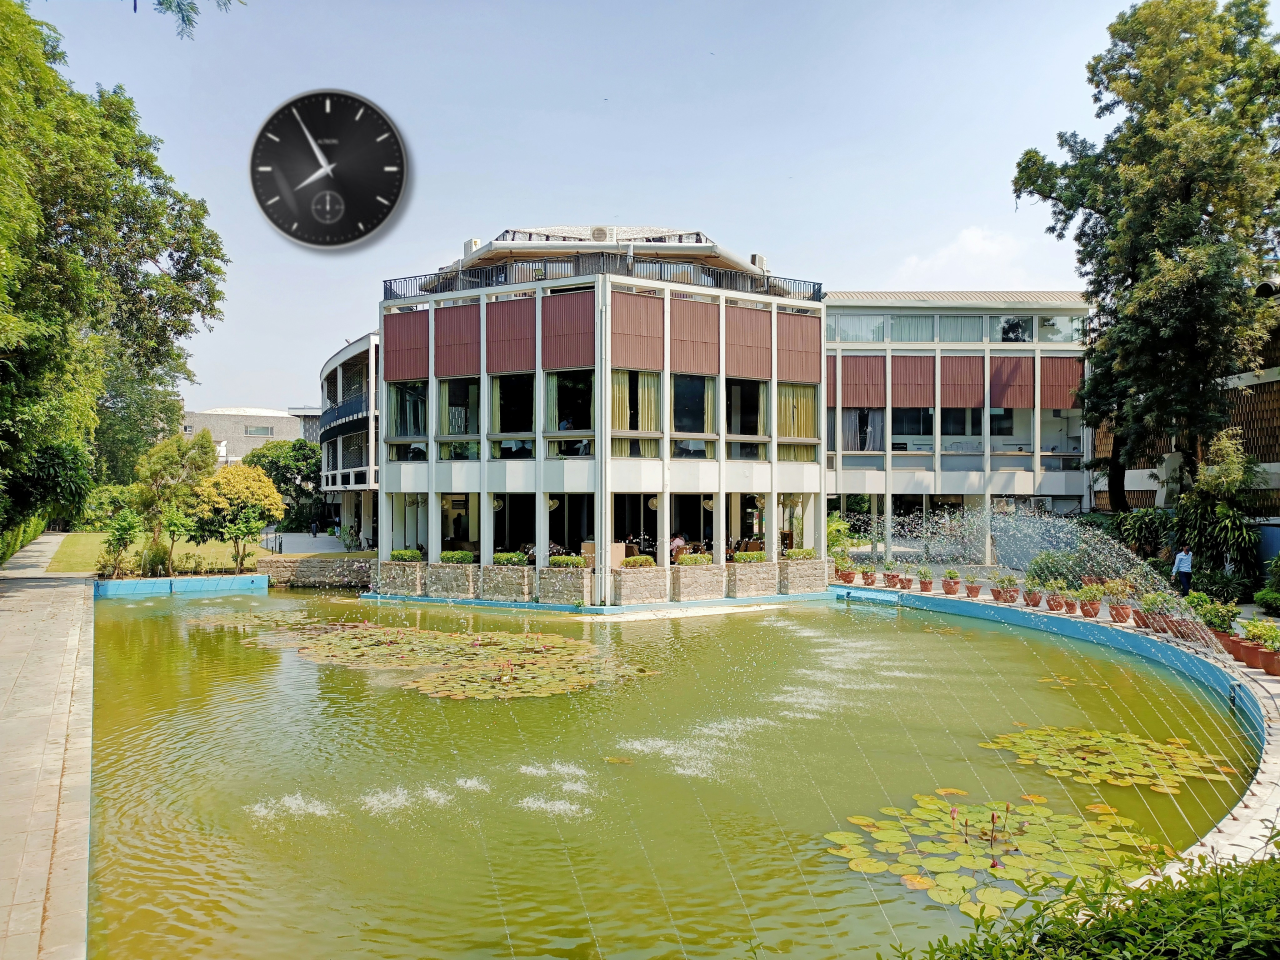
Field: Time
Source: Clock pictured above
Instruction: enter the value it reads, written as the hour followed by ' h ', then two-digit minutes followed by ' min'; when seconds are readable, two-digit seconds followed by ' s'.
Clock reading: 7 h 55 min
